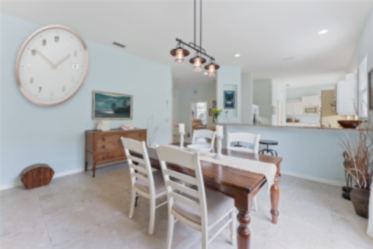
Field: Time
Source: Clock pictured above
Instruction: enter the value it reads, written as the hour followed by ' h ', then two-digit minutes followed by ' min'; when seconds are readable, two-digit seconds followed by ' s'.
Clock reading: 1 h 51 min
